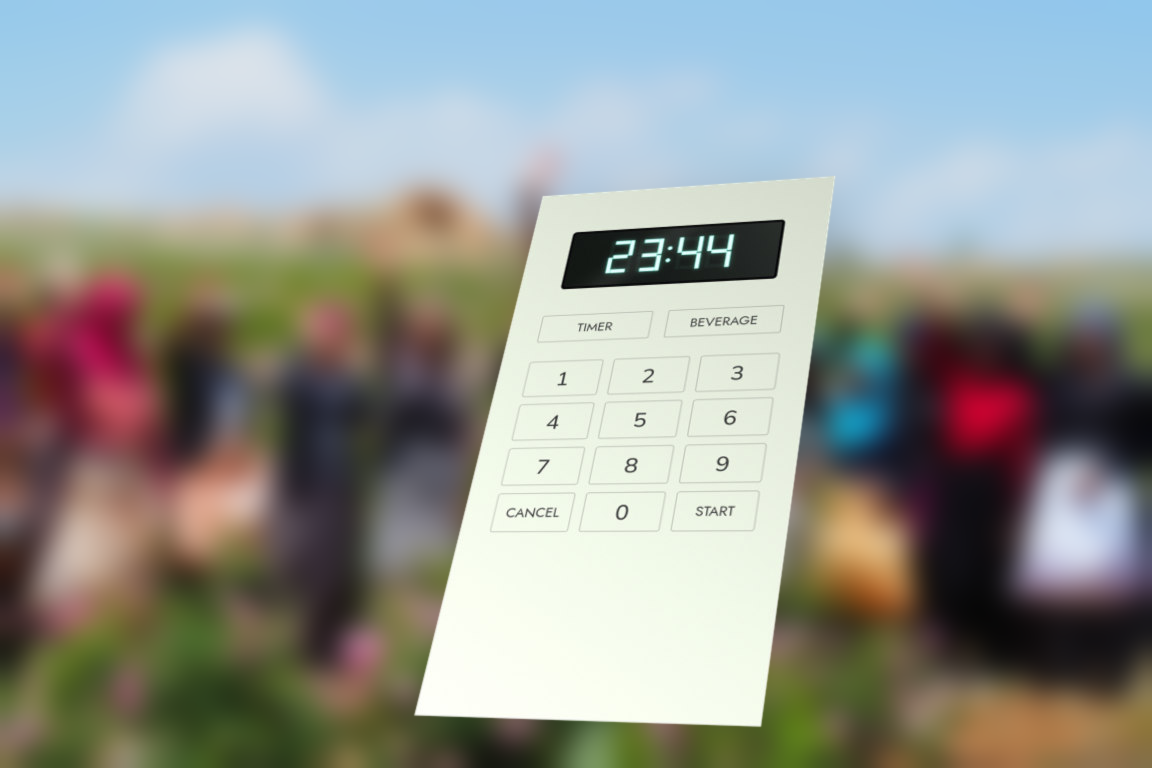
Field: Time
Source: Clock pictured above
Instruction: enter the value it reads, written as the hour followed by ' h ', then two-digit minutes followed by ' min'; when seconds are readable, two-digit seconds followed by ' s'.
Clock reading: 23 h 44 min
